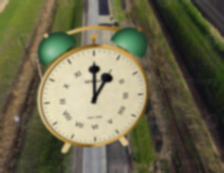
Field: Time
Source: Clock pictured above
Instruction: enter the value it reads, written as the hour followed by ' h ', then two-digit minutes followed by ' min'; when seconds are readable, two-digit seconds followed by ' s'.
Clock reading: 1 h 00 min
